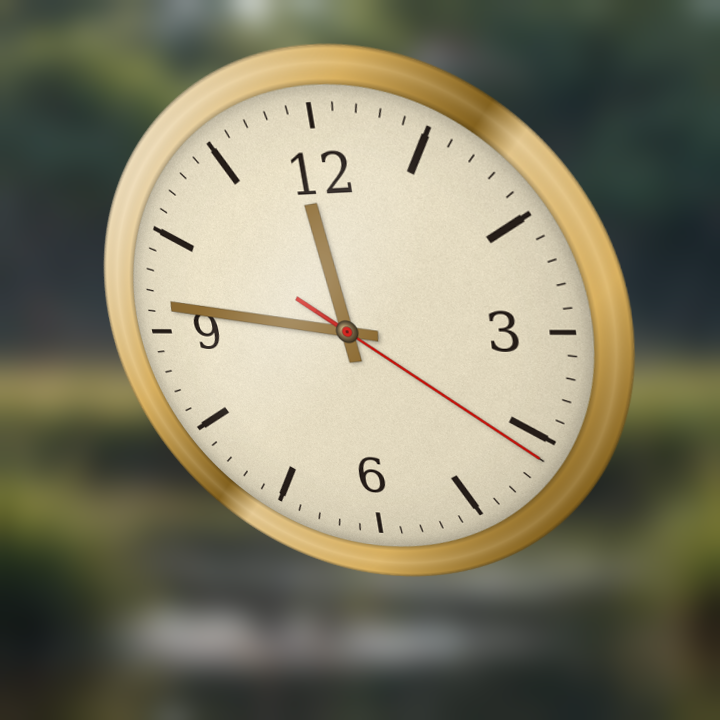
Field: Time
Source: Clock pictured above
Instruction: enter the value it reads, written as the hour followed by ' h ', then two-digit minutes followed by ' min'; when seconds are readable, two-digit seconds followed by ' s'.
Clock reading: 11 h 46 min 21 s
